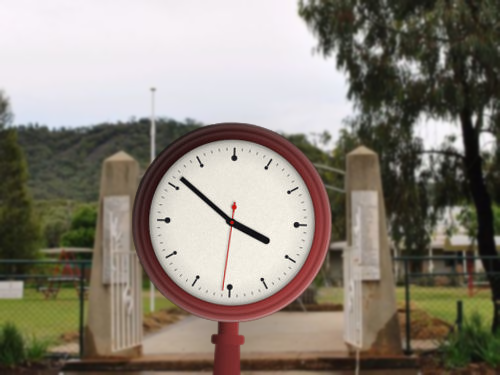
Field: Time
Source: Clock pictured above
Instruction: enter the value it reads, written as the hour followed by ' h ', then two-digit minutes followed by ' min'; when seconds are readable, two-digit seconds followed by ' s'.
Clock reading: 3 h 51 min 31 s
